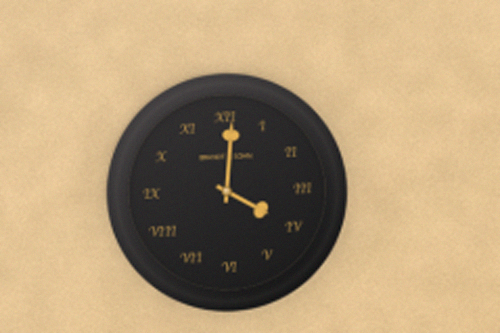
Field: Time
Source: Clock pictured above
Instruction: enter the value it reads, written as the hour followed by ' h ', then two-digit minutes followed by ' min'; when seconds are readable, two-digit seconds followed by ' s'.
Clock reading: 4 h 01 min
